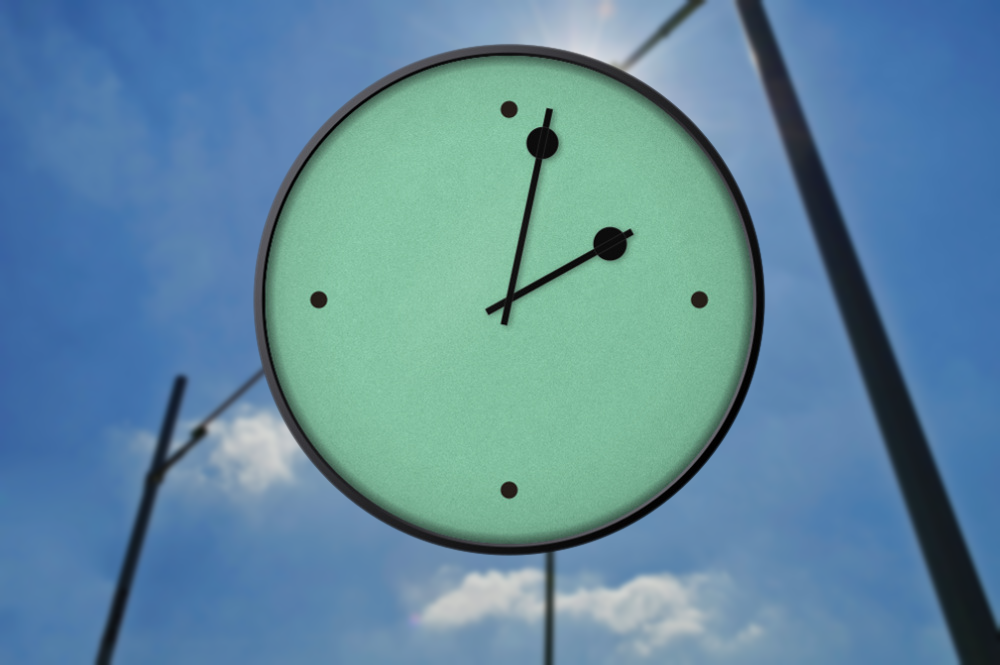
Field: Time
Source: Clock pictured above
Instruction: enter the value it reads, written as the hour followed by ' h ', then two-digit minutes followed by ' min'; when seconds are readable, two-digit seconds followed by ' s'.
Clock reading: 2 h 02 min
